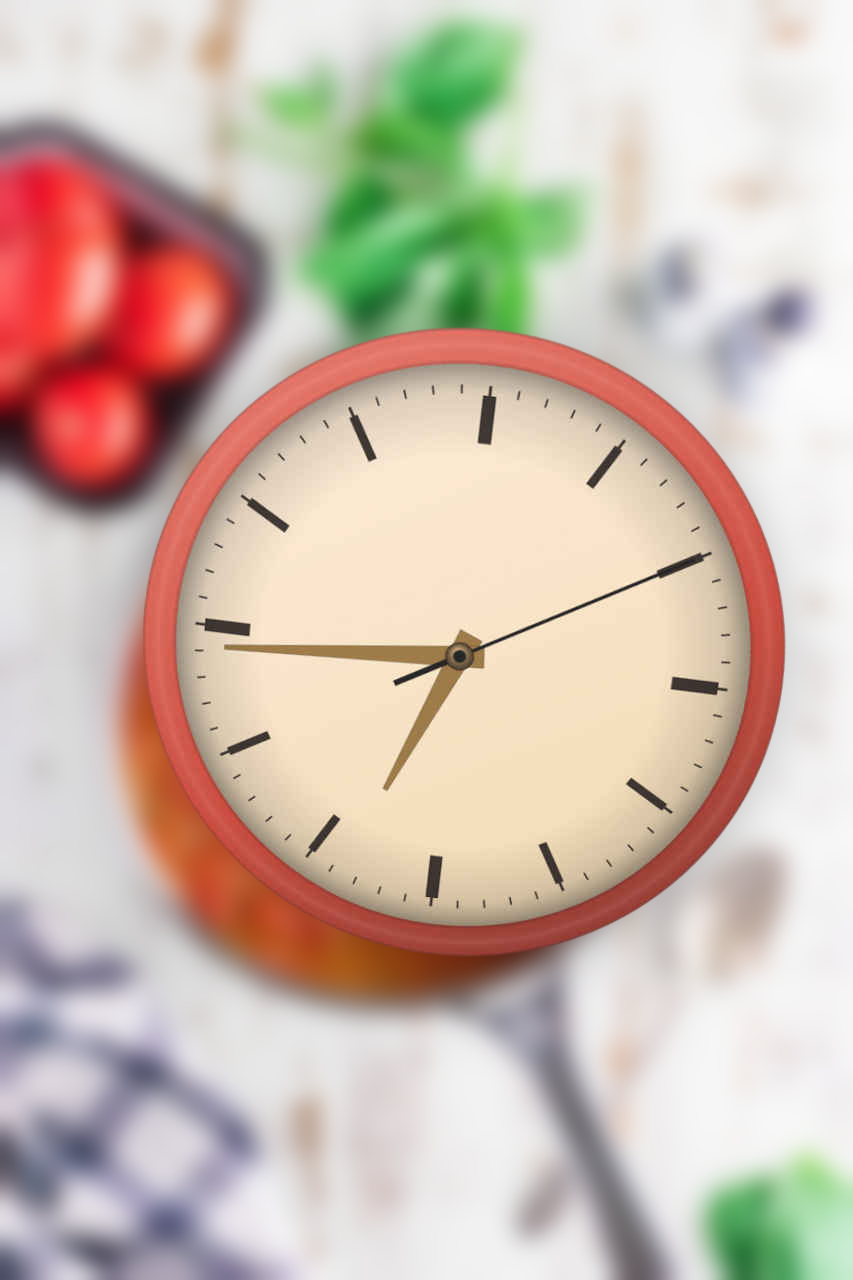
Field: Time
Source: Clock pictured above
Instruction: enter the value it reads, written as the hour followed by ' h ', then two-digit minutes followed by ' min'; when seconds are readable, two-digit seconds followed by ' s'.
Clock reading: 6 h 44 min 10 s
